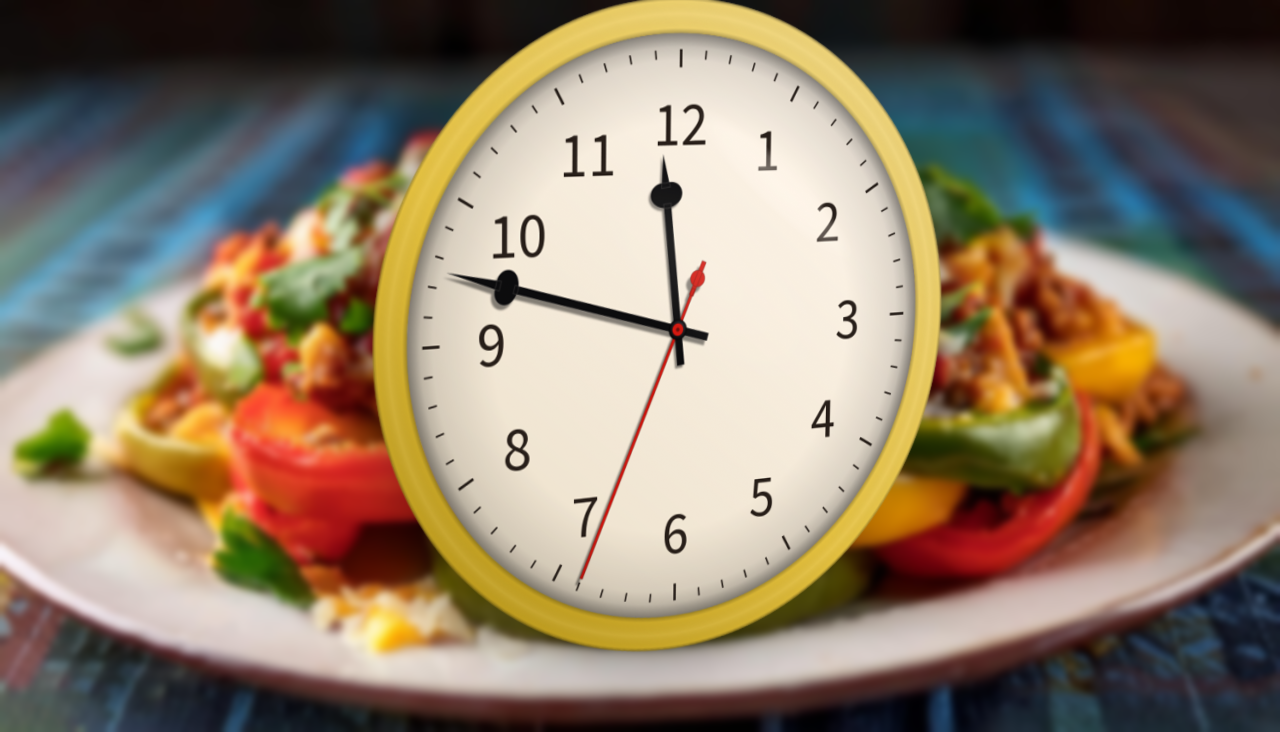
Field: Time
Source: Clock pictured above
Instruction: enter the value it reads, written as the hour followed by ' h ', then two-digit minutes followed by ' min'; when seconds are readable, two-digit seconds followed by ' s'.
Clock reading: 11 h 47 min 34 s
